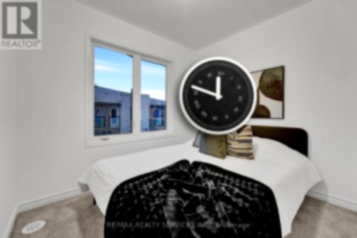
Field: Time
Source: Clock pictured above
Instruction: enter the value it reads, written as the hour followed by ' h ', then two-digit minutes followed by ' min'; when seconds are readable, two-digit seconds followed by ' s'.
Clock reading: 11 h 47 min
